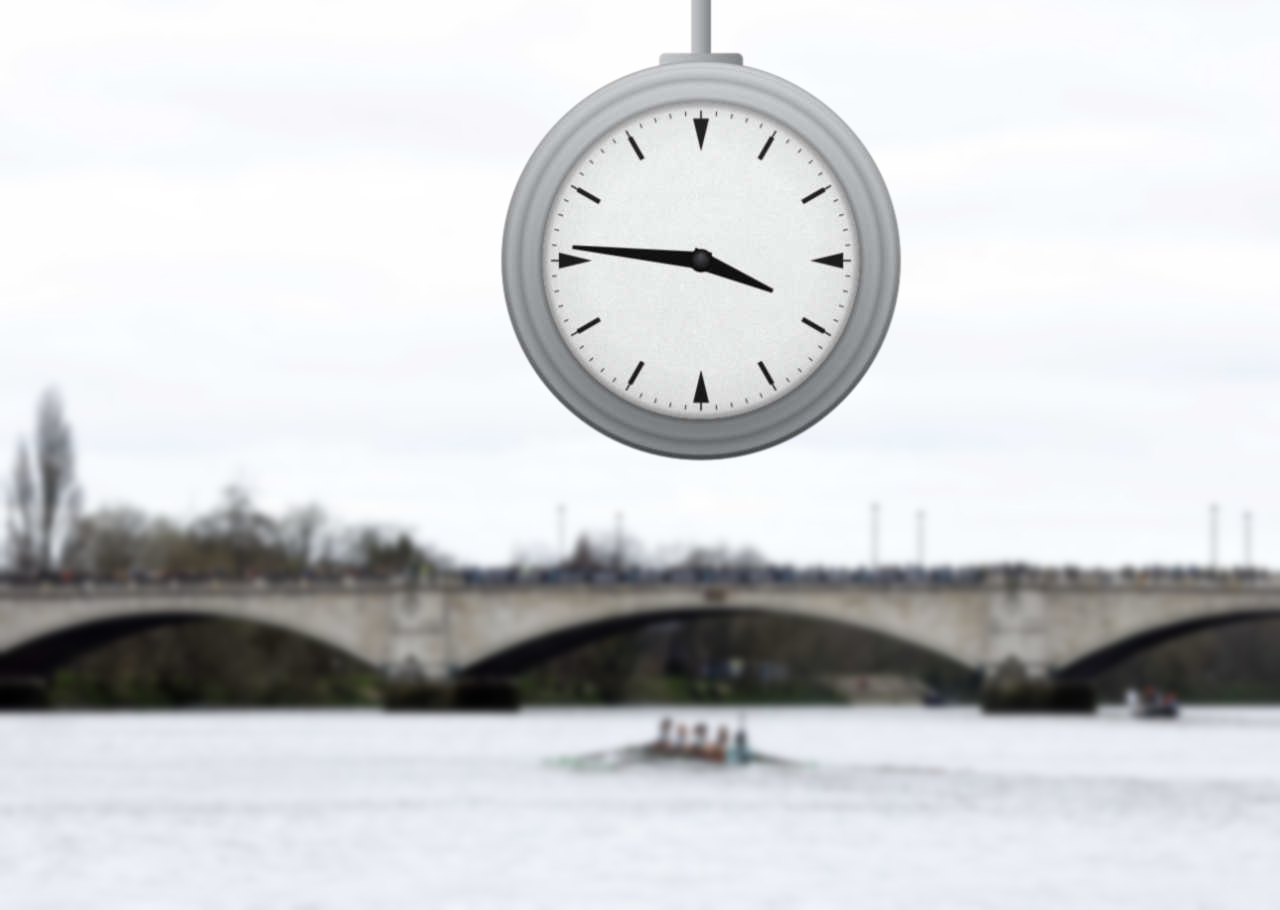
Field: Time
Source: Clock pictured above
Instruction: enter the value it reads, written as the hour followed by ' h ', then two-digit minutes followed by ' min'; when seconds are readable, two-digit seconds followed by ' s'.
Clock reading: 3 h 46 min
